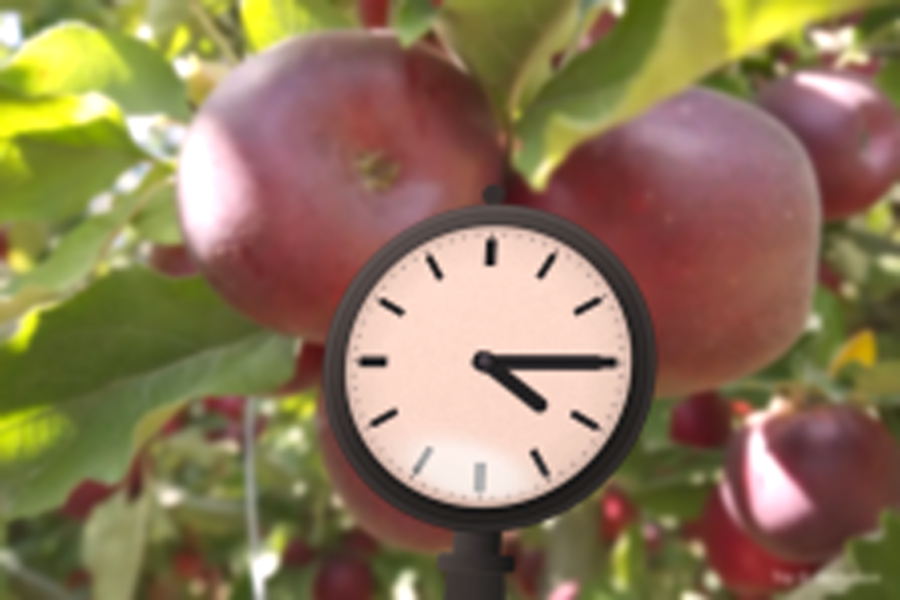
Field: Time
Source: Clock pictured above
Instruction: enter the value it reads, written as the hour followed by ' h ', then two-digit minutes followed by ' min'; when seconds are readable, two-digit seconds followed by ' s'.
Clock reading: 4 h 15 min
